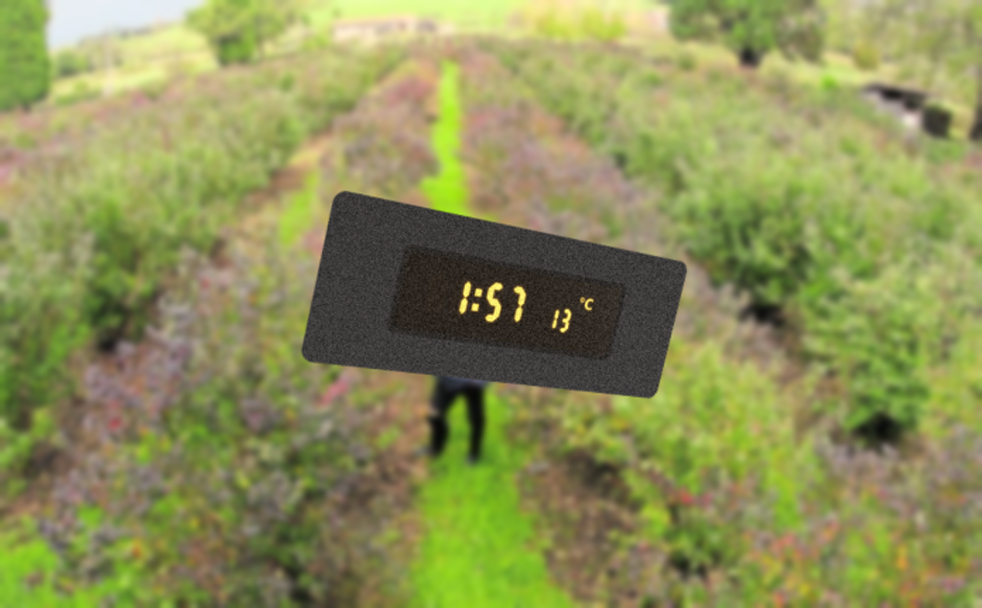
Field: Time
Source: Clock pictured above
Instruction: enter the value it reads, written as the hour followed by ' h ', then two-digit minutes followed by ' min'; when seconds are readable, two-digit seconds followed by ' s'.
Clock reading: 1 h 57 min
